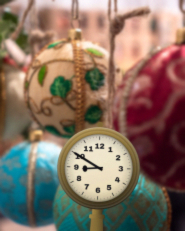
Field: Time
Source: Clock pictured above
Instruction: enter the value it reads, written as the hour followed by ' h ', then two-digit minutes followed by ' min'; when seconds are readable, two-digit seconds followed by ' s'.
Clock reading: 8 h 50 min
